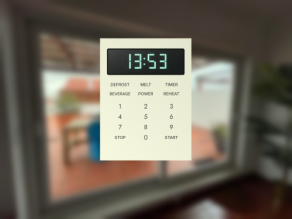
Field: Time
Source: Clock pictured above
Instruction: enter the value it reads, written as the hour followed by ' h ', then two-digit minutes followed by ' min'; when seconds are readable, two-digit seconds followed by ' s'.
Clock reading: 13 h 53 min
